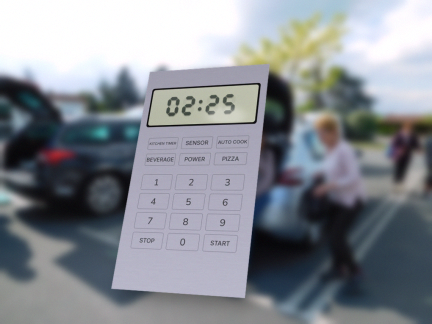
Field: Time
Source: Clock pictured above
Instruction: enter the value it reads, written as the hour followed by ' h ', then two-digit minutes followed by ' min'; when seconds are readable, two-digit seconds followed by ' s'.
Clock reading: 2 h 25 min
